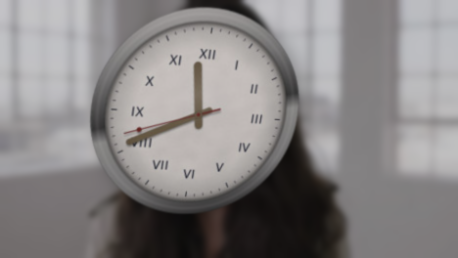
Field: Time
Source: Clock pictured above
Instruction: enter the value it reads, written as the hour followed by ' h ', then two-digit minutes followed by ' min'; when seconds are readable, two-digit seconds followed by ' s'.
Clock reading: 11 h 40 min 42 s
